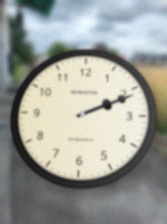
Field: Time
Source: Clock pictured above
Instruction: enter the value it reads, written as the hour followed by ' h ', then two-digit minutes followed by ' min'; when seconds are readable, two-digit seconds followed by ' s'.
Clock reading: 2 h 11 min
